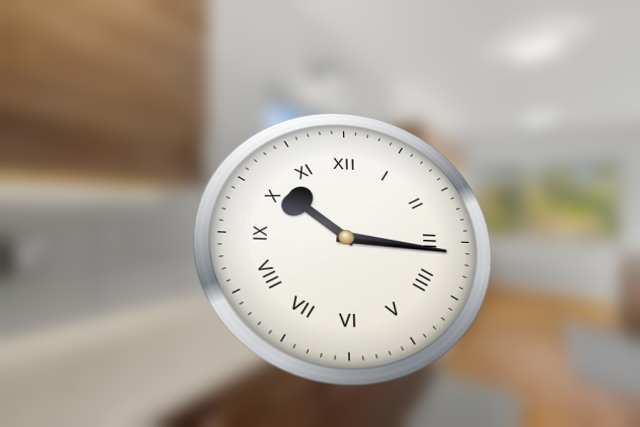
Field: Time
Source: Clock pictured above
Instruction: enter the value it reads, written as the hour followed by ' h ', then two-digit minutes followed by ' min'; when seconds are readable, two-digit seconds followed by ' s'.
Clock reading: 10 h 16 min
